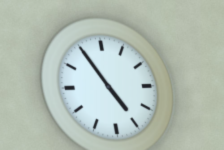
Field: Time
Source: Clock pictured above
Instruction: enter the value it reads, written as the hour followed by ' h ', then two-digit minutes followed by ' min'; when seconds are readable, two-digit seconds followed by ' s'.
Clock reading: 4 h 55 min
